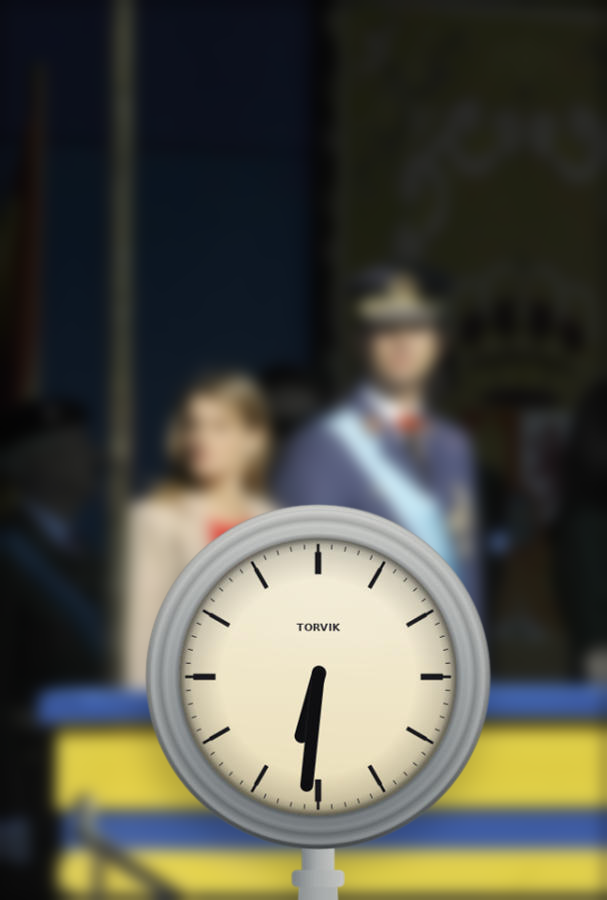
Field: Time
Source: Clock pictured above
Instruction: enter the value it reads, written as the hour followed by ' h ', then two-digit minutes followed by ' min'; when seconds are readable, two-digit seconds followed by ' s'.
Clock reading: 6 h 31 min
